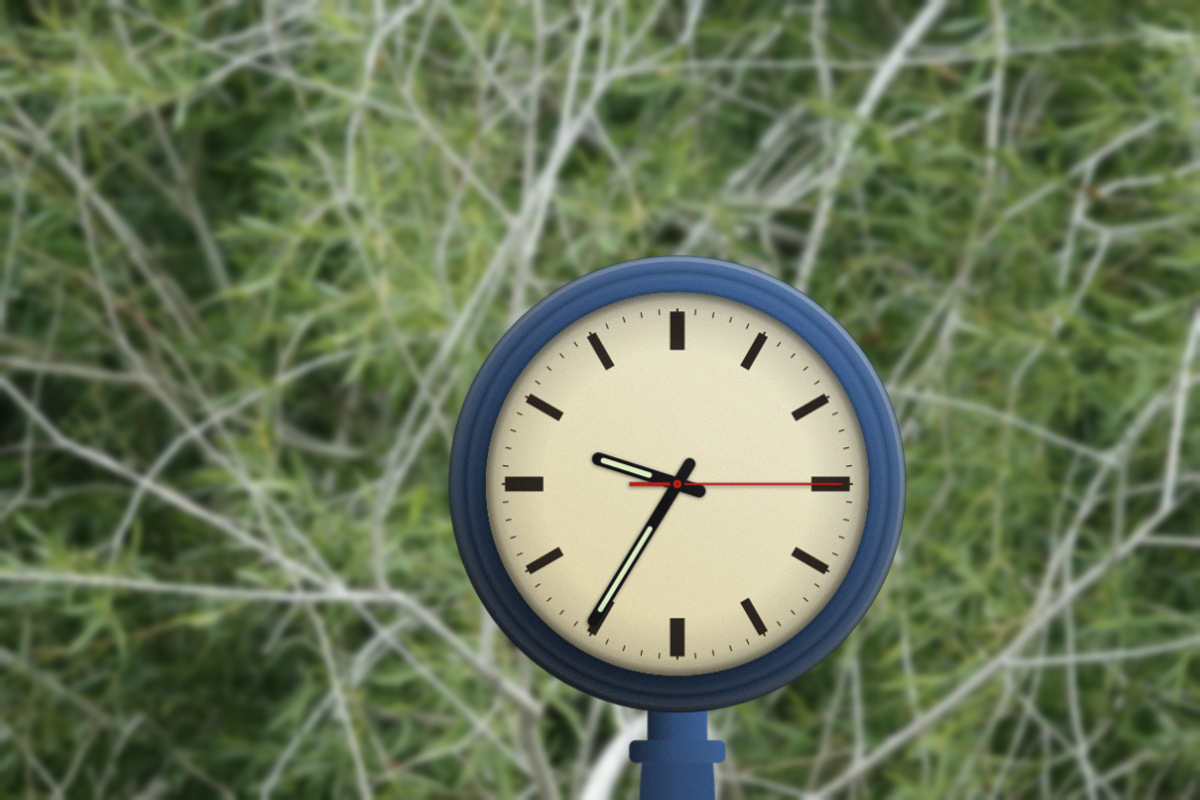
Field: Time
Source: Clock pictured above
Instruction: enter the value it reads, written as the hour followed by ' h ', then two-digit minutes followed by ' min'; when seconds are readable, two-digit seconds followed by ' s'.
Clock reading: 9 h 35 min 15 s
